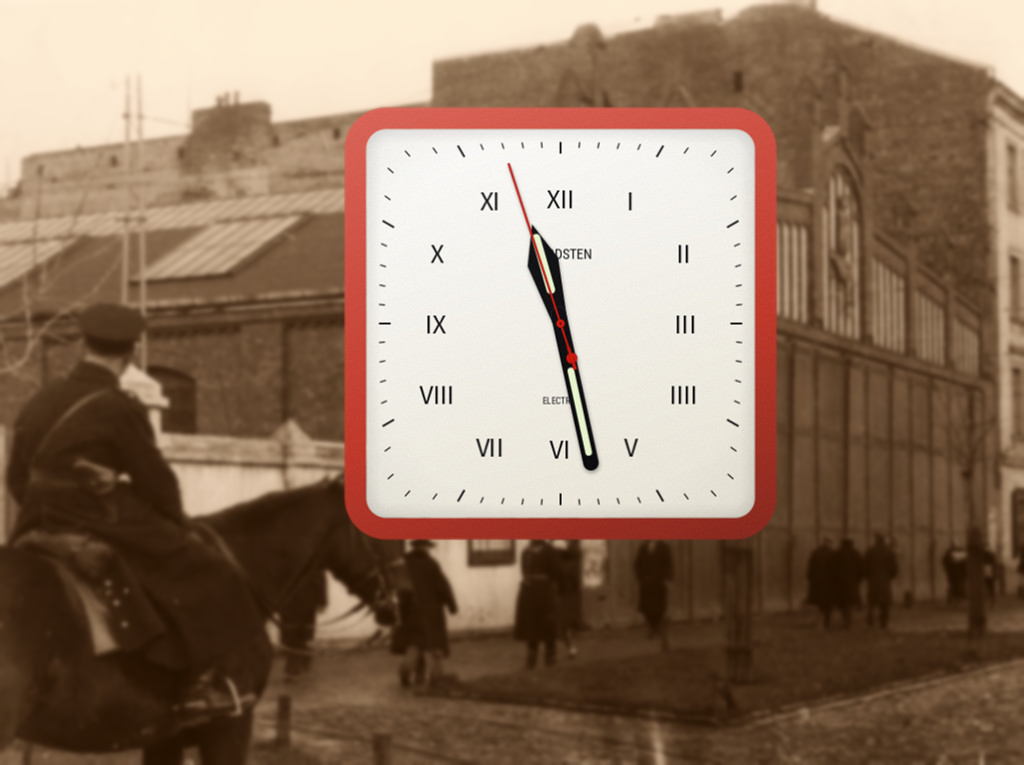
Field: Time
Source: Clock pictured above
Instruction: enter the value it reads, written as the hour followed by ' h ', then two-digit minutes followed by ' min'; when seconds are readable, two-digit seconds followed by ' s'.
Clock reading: 11 h 27 min 57 s
